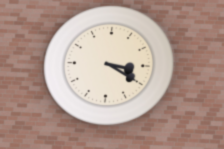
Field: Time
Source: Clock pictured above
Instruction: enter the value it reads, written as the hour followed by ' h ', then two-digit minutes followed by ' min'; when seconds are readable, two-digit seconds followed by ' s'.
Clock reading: 3 h 20 min
